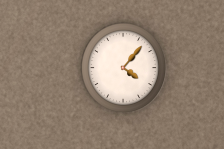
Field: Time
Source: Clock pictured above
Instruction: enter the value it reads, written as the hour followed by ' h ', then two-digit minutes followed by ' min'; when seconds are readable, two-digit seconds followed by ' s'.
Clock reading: 4 h 07 min
